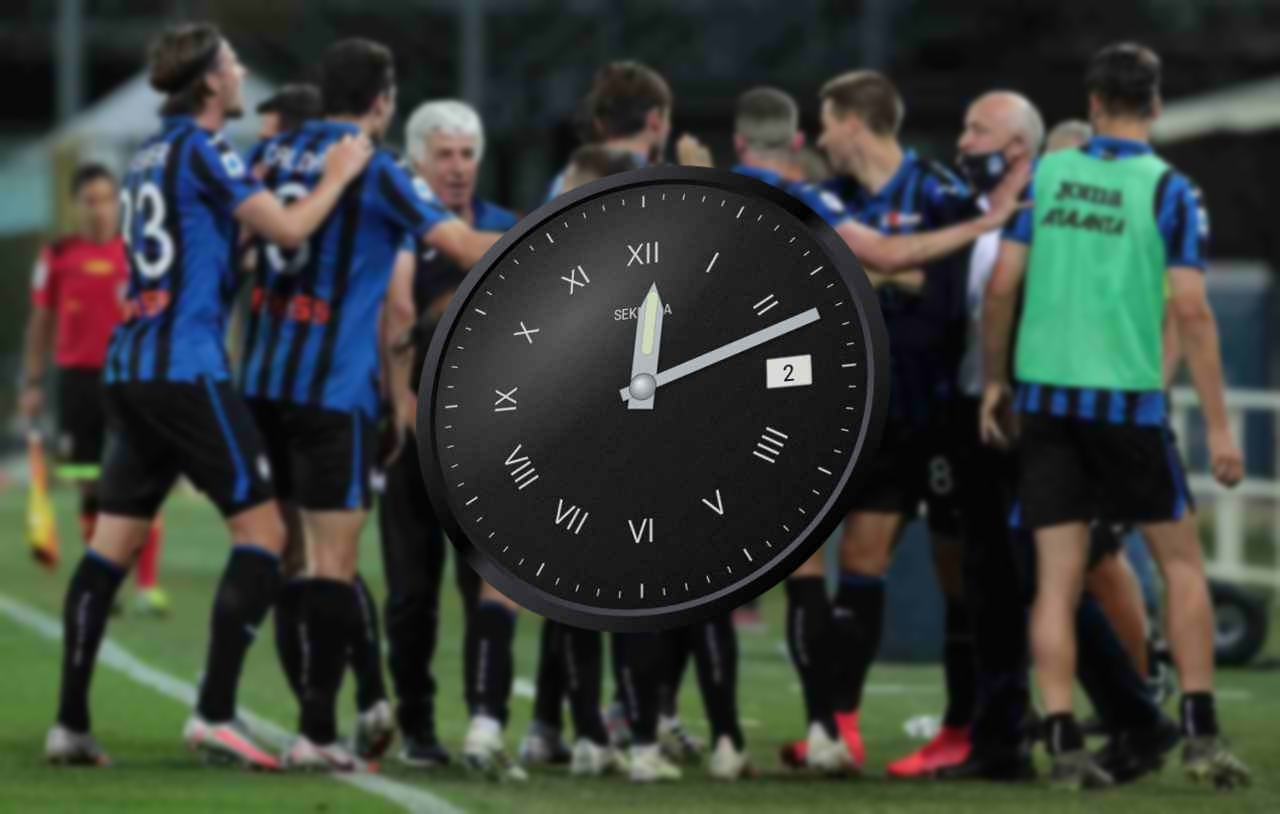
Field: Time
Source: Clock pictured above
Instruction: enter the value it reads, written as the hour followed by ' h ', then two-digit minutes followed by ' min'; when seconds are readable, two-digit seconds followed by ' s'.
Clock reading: 12 h 12 min
